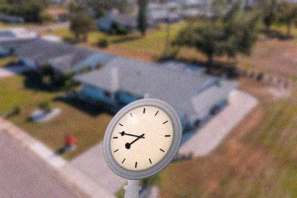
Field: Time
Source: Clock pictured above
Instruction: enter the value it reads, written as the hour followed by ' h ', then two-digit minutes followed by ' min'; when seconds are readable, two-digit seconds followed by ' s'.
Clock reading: 7 h 47 min
